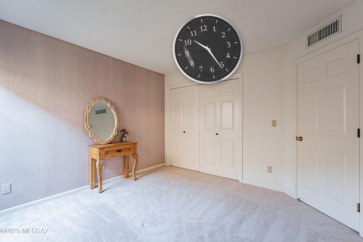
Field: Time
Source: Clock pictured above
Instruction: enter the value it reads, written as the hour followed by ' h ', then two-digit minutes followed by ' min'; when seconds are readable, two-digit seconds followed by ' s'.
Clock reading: 10 h 26 min
